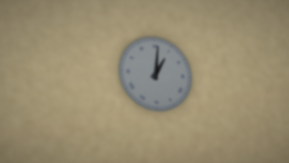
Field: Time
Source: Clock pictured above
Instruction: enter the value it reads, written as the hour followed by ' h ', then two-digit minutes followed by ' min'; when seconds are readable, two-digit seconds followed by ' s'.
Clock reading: 1 h 01 min
